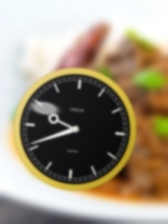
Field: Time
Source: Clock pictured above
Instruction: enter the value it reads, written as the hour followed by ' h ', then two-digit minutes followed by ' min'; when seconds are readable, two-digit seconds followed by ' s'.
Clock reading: 9 h 41 min
